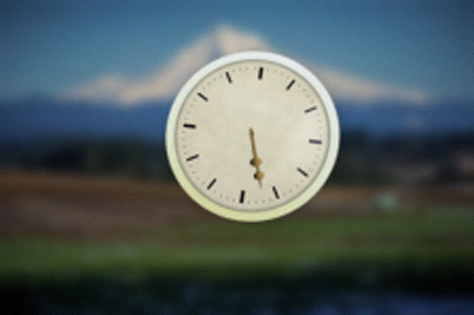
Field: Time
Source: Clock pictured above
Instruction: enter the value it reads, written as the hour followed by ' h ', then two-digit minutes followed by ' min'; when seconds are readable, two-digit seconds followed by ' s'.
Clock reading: 5 h 27 min
